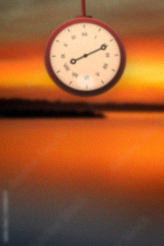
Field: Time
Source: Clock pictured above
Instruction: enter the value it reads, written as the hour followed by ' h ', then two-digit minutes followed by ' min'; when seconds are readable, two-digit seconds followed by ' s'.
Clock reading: 8 h 11 min
